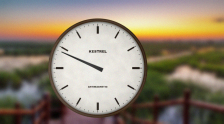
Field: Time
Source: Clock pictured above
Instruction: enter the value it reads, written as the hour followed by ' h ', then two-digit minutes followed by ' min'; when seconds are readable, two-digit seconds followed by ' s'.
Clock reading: 9 h 49 min
